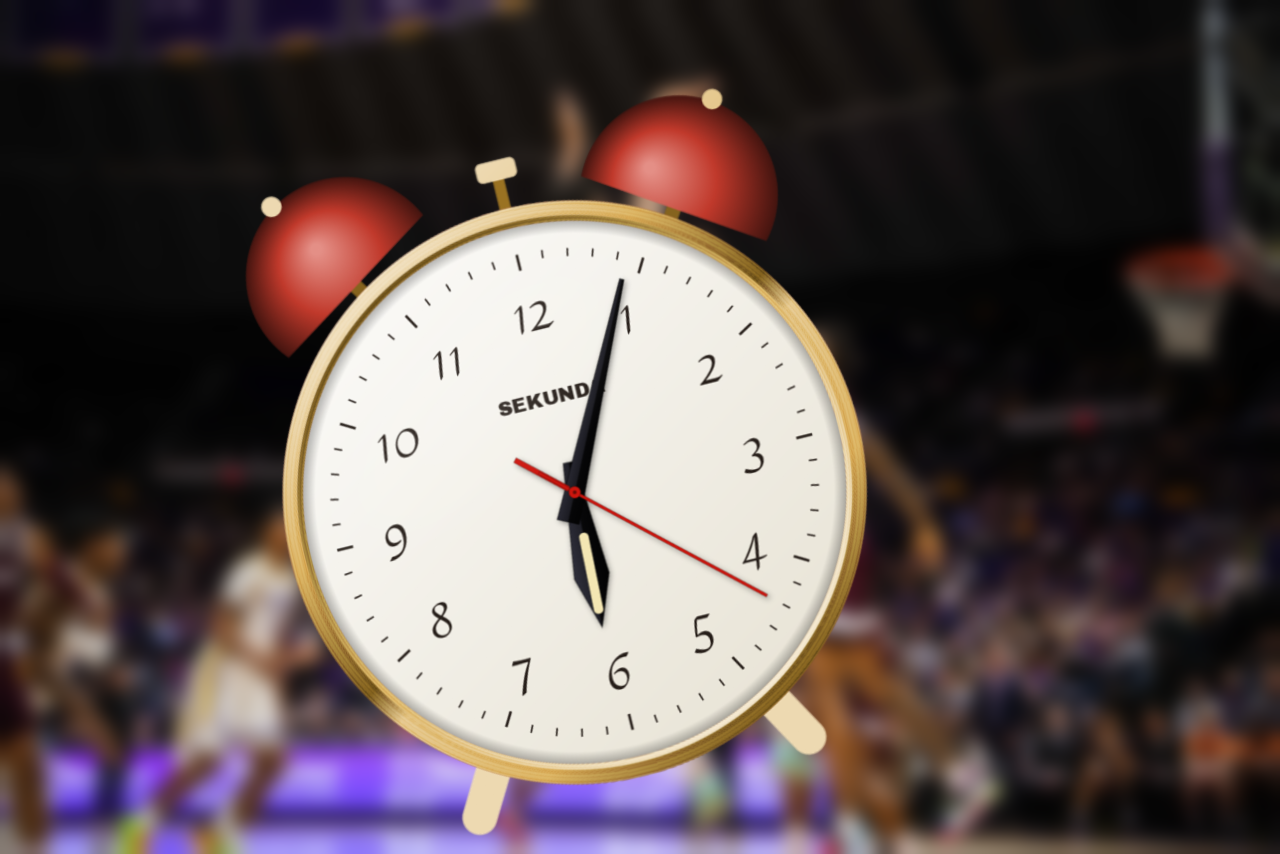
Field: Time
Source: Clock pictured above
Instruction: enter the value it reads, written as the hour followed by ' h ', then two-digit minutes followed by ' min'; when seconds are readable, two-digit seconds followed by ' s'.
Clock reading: 6 h 04 min 22 s
